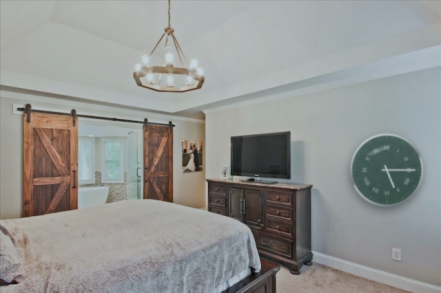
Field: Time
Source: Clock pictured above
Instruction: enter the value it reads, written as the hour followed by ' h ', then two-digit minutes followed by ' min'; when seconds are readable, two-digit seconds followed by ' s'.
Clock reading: 5 h 15 min
